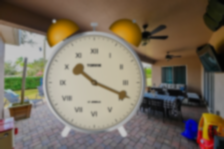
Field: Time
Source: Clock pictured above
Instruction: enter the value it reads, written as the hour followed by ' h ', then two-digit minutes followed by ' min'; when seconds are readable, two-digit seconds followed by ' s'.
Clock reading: 10 h 19 min
